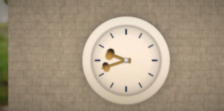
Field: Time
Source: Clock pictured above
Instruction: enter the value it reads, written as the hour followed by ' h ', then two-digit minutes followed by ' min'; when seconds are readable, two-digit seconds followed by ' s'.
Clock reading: 9 h 42 min
